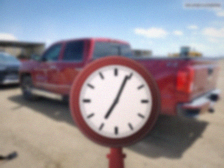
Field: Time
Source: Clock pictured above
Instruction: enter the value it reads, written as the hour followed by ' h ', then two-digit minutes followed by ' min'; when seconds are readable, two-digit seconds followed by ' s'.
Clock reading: 7 h 04 min
